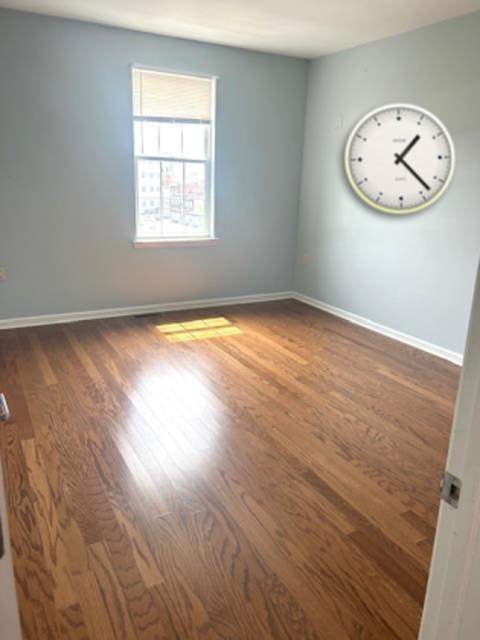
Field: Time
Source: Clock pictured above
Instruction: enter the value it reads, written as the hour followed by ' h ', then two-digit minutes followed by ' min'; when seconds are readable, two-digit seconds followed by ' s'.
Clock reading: 1 h 23 min
